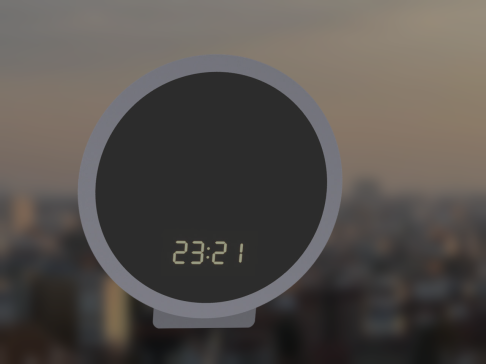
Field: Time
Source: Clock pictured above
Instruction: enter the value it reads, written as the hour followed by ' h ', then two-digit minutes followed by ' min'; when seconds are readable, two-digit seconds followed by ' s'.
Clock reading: 23 h 21 min
